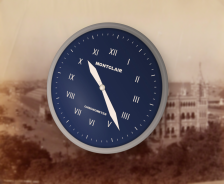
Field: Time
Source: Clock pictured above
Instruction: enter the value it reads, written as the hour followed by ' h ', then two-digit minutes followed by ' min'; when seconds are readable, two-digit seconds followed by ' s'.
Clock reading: 10 h 23 min
